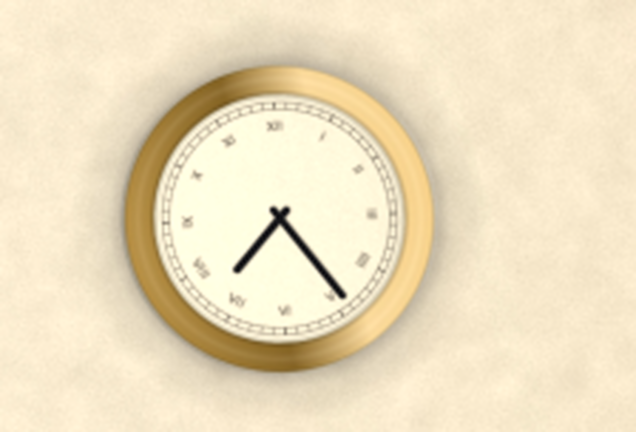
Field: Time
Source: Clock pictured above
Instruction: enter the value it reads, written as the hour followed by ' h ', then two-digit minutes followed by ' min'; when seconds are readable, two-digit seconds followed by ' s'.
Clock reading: 7 h 24 min
